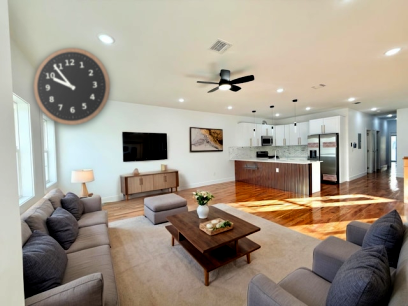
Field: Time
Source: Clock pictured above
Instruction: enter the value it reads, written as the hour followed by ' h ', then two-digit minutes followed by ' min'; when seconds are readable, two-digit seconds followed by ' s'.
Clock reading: 9 h 54 min
